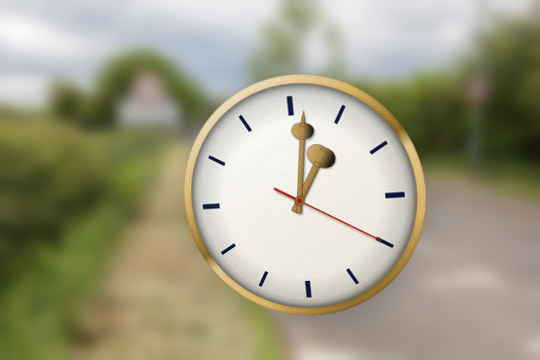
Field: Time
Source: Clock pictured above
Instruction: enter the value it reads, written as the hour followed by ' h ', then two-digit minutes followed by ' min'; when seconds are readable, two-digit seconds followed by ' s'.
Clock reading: 1 h 01 min 20 s
